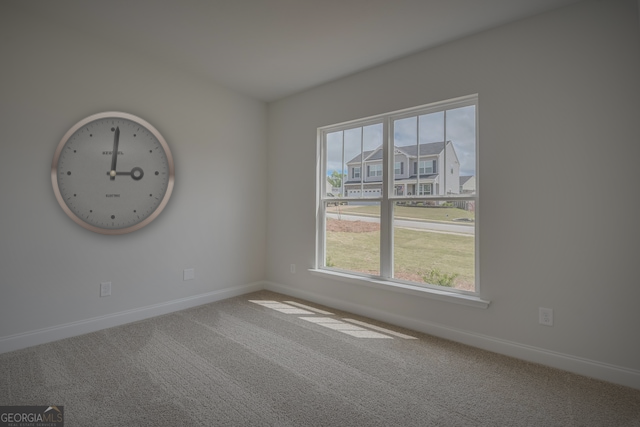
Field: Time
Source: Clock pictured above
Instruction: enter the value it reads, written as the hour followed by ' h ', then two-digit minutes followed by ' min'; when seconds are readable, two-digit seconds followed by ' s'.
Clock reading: 3 h 01 min
